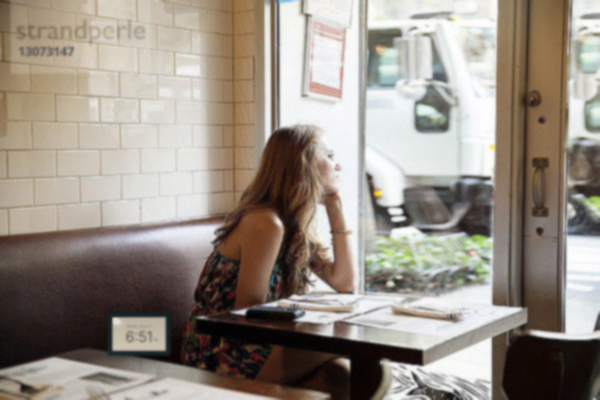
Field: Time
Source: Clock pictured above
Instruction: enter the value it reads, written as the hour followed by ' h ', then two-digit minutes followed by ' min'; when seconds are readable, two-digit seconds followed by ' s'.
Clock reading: 6 h 51 min
